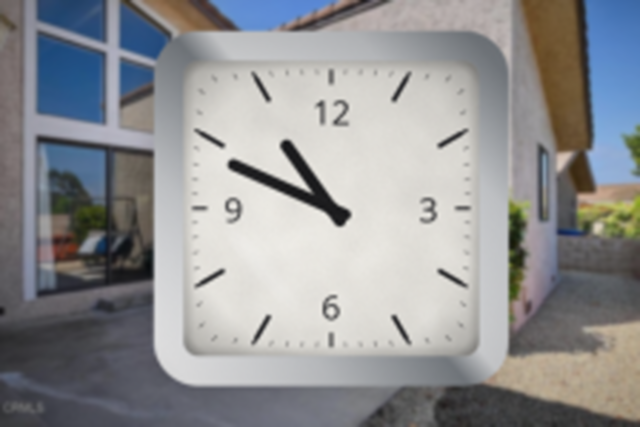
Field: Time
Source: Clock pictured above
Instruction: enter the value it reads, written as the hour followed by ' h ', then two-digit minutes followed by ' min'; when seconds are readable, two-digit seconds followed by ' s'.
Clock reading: 10 h 49 min
